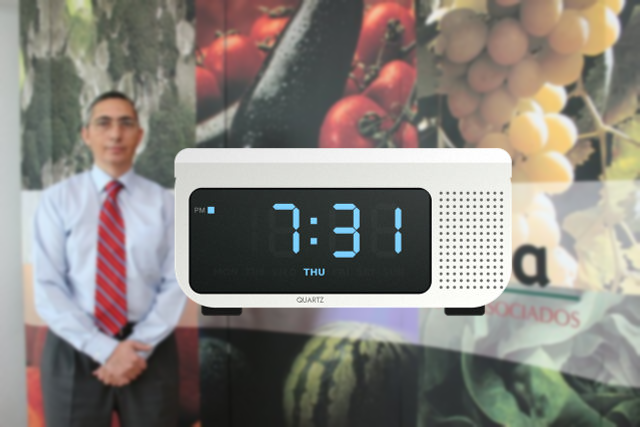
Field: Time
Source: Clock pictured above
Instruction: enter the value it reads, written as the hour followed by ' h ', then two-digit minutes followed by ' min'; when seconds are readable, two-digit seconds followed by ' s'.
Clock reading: 7 h 31 min
